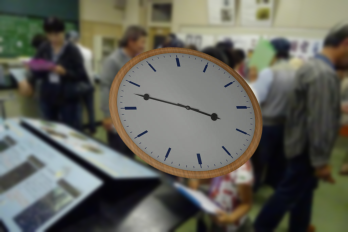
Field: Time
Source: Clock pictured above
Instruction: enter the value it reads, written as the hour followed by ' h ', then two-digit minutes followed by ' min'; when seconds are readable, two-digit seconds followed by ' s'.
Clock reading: 3 h 48 min
